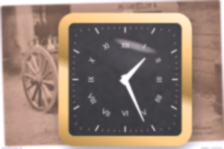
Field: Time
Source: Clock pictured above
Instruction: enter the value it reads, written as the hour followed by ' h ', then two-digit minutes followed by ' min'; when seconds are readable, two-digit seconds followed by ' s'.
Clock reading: 1 h 26 min
